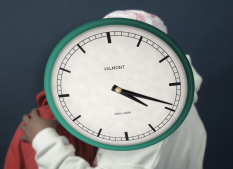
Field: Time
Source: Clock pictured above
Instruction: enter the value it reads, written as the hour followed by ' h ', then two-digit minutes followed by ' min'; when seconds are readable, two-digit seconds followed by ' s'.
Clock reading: 4 h 19 min
